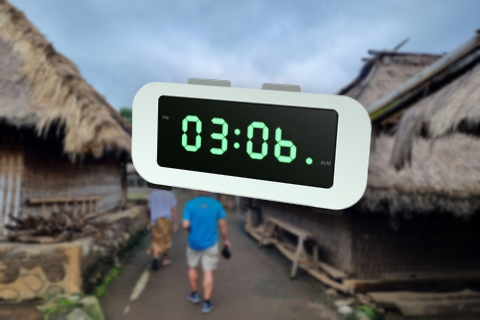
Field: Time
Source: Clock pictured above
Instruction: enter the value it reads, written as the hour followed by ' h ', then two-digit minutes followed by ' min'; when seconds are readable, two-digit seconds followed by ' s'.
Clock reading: 3 h 06 min
